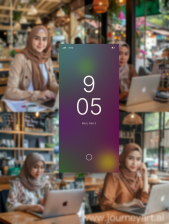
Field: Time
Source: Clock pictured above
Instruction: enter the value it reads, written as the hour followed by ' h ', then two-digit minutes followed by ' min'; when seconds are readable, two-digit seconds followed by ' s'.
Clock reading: 9 h 05 min
